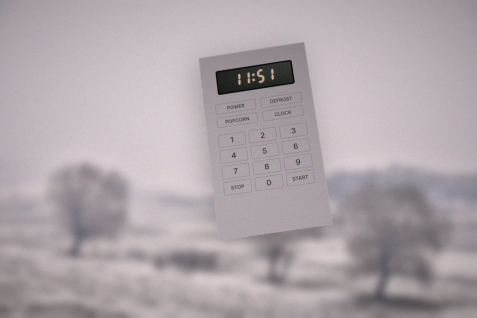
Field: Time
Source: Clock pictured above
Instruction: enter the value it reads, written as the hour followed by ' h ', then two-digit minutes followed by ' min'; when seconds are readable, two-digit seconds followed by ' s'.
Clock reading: 11 h 51 min
